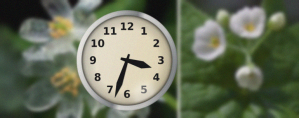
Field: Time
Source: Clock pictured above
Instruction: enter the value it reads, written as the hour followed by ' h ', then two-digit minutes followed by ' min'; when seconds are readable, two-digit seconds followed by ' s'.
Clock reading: 3 h 33 min
